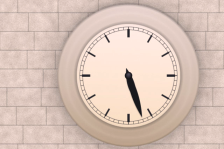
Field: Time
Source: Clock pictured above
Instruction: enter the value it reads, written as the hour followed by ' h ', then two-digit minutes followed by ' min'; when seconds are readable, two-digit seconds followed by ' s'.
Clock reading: 5 h 27 min
